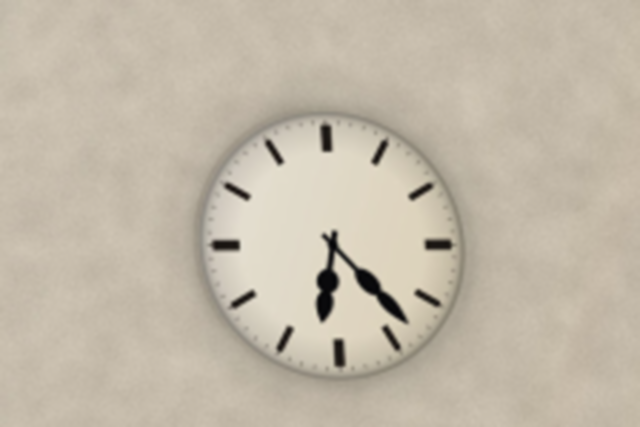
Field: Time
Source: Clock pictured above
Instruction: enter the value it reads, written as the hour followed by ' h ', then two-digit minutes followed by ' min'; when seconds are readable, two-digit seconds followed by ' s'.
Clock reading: 6 h 23 min
